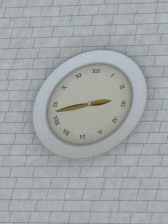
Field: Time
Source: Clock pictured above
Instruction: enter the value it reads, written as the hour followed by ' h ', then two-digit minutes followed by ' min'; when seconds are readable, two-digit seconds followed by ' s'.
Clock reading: 2 h 43 min
